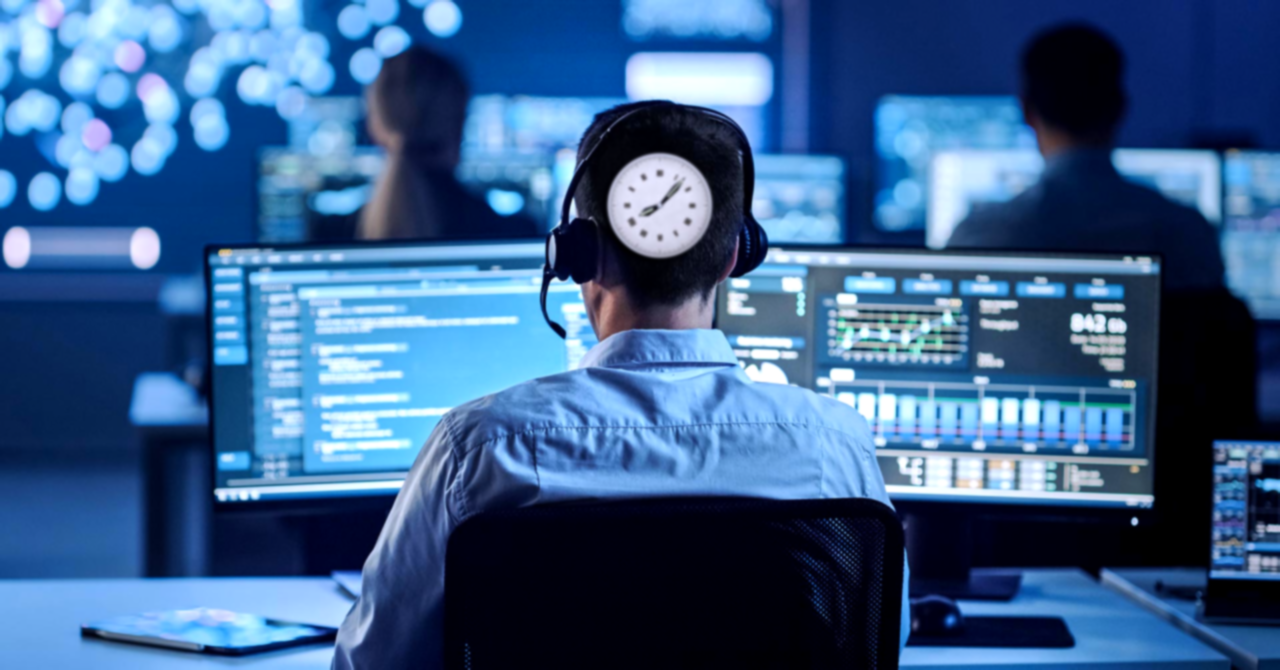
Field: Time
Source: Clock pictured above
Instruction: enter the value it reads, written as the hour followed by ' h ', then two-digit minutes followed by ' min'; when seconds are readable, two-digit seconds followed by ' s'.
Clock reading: 8 h 07 min
